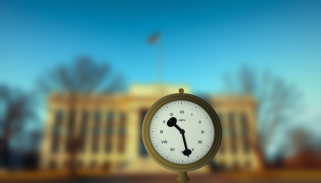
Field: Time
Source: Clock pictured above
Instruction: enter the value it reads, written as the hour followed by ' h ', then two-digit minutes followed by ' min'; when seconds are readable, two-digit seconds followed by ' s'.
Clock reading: 10 h 28 min
